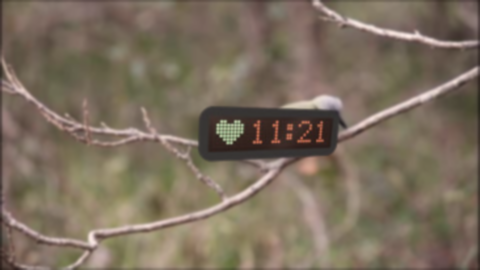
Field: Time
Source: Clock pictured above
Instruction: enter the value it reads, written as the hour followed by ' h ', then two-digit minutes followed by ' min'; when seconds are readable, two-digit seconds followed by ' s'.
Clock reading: 11 h 21 min
